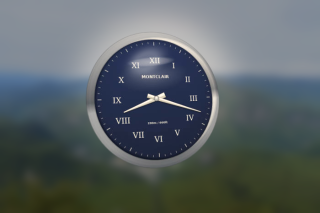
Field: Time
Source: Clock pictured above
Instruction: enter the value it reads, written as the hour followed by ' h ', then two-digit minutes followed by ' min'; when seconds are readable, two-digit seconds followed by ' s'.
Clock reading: 8 h 18 min
